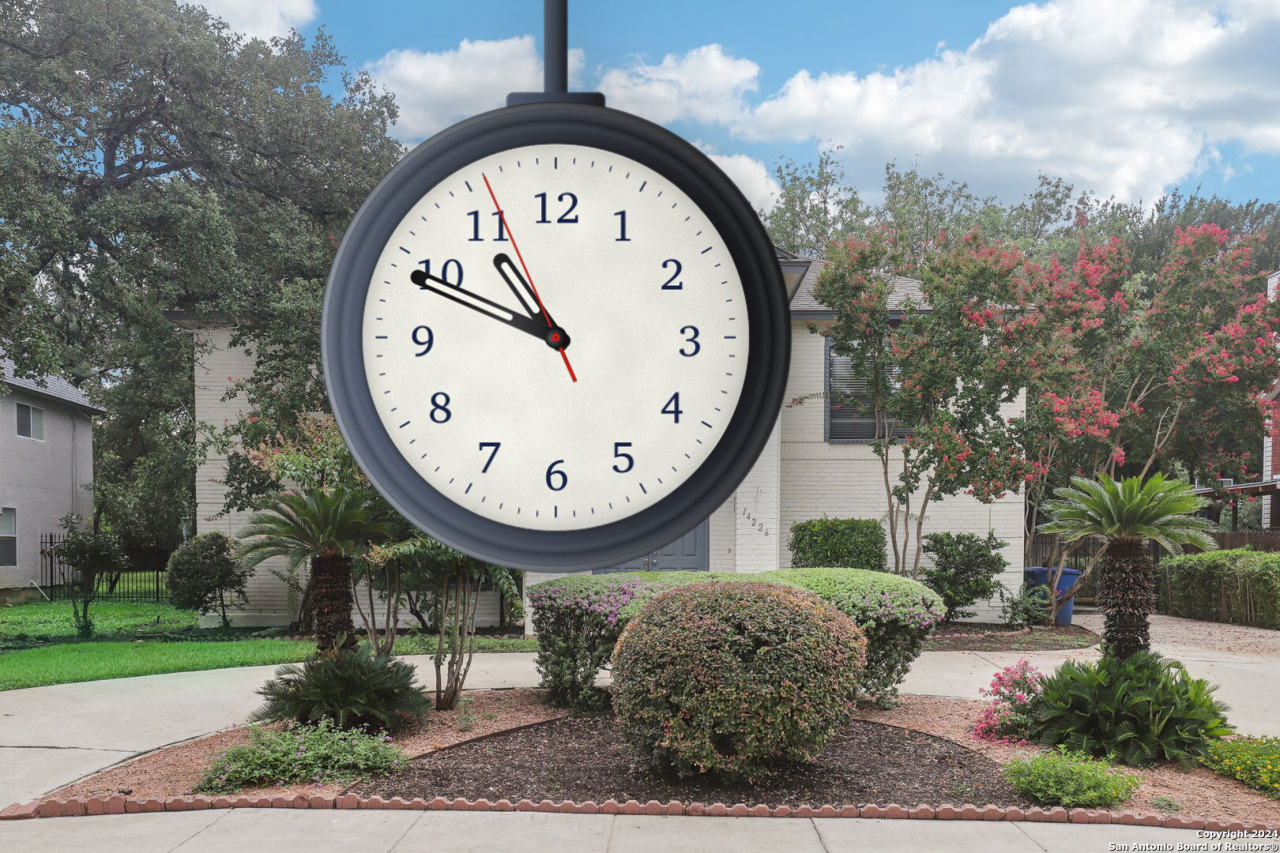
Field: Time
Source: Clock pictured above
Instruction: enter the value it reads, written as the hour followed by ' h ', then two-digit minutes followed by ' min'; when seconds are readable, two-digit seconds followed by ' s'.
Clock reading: 10 h 48 min 56 s
